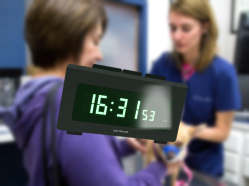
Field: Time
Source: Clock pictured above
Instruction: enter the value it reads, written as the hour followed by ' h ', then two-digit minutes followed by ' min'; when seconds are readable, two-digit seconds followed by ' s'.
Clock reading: 16 h 31 min 53 s
